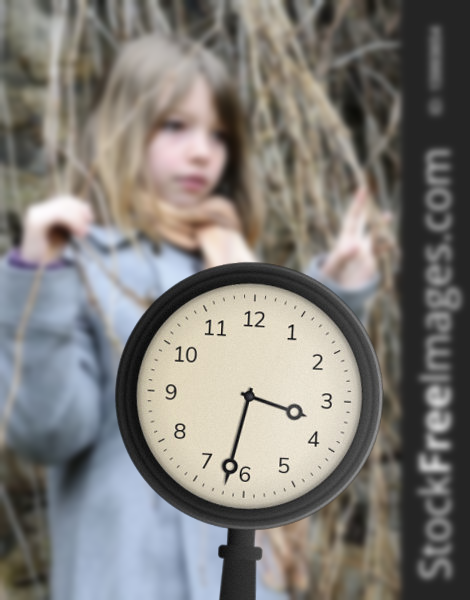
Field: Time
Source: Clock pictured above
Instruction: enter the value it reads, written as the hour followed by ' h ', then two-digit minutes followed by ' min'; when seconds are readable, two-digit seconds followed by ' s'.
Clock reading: 3 h 32 min
